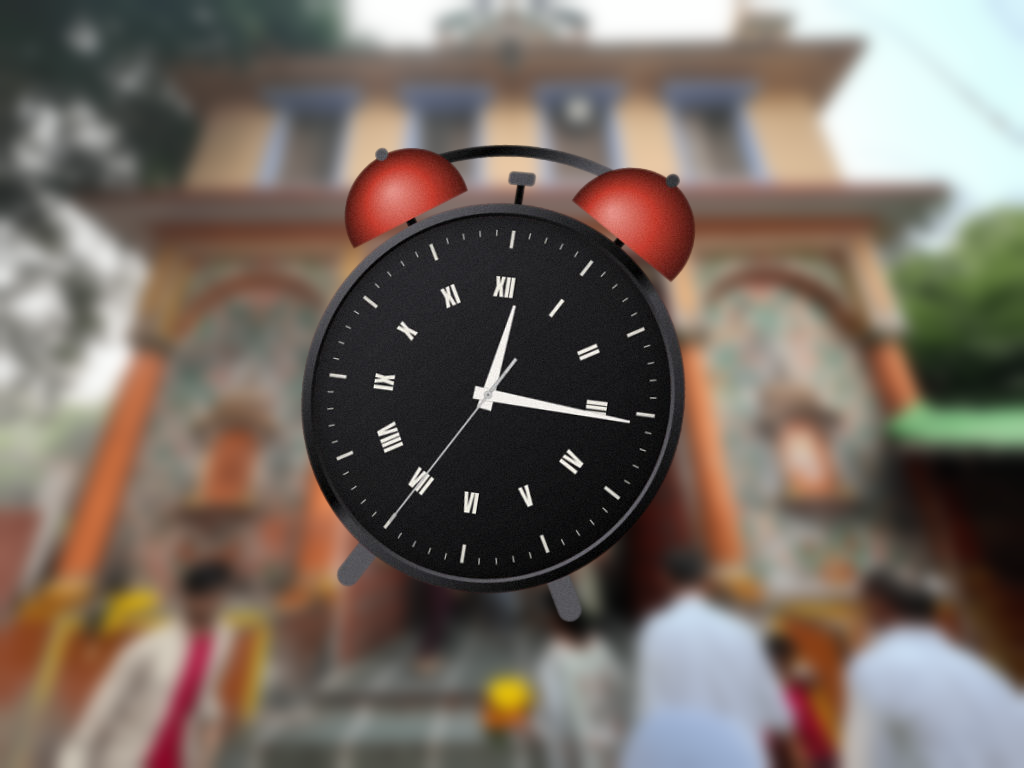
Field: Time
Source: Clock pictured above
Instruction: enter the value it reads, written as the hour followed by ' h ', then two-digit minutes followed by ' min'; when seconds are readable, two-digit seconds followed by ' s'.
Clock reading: 12 h 15 min 35 s
